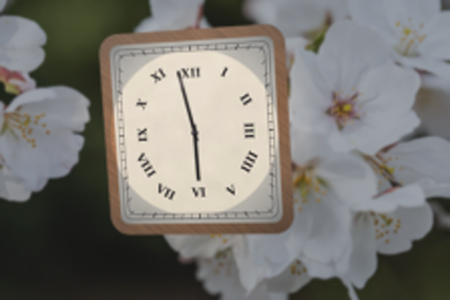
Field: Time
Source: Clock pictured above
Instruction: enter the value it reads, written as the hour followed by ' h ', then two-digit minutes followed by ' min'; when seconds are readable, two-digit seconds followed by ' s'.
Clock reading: 5 h 58 min
